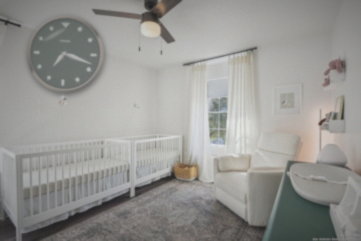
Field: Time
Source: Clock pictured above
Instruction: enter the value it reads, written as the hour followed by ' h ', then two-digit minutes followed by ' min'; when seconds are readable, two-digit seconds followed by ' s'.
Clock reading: 7 h 18 min
